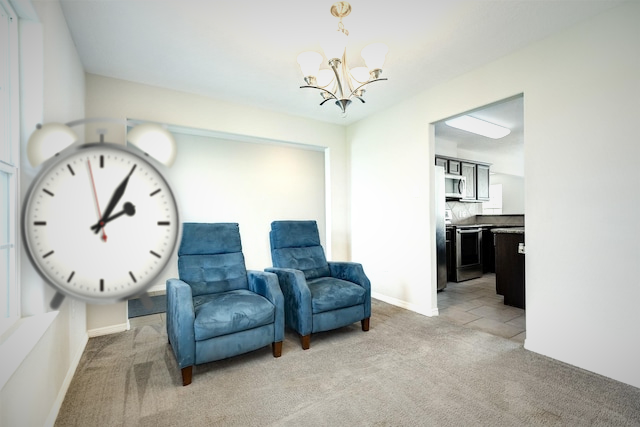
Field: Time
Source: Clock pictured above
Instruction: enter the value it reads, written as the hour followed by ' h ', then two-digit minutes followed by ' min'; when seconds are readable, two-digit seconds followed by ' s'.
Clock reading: 2 h 04 min 58 s
